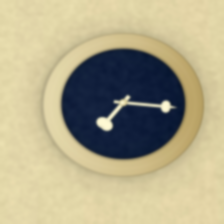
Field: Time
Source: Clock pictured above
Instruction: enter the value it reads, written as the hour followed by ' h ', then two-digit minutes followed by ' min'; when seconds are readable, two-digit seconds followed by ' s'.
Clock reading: 7 h 16 min
